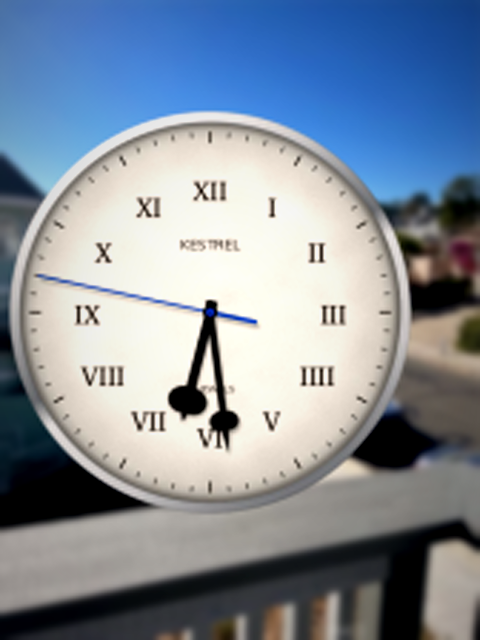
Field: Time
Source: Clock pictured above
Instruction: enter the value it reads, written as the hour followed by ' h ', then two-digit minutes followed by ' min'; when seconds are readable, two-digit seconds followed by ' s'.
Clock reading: 6 h 28 min 47 s
